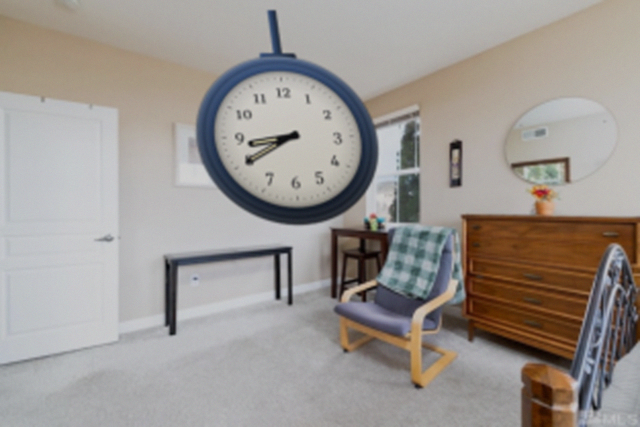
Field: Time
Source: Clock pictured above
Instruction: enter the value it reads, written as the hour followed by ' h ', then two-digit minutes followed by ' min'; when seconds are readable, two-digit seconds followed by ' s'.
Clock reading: 8 h 40 min
